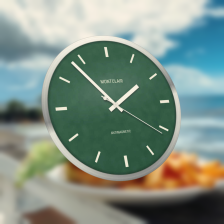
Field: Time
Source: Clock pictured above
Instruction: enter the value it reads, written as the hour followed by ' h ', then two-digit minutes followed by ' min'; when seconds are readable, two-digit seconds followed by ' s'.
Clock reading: 1 h 53 min 21 s
